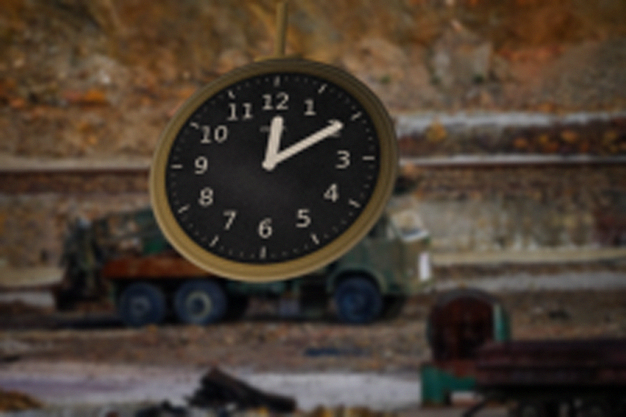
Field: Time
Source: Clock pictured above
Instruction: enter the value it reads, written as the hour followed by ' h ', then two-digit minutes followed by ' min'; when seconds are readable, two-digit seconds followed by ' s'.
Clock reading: 12 h 10 min
